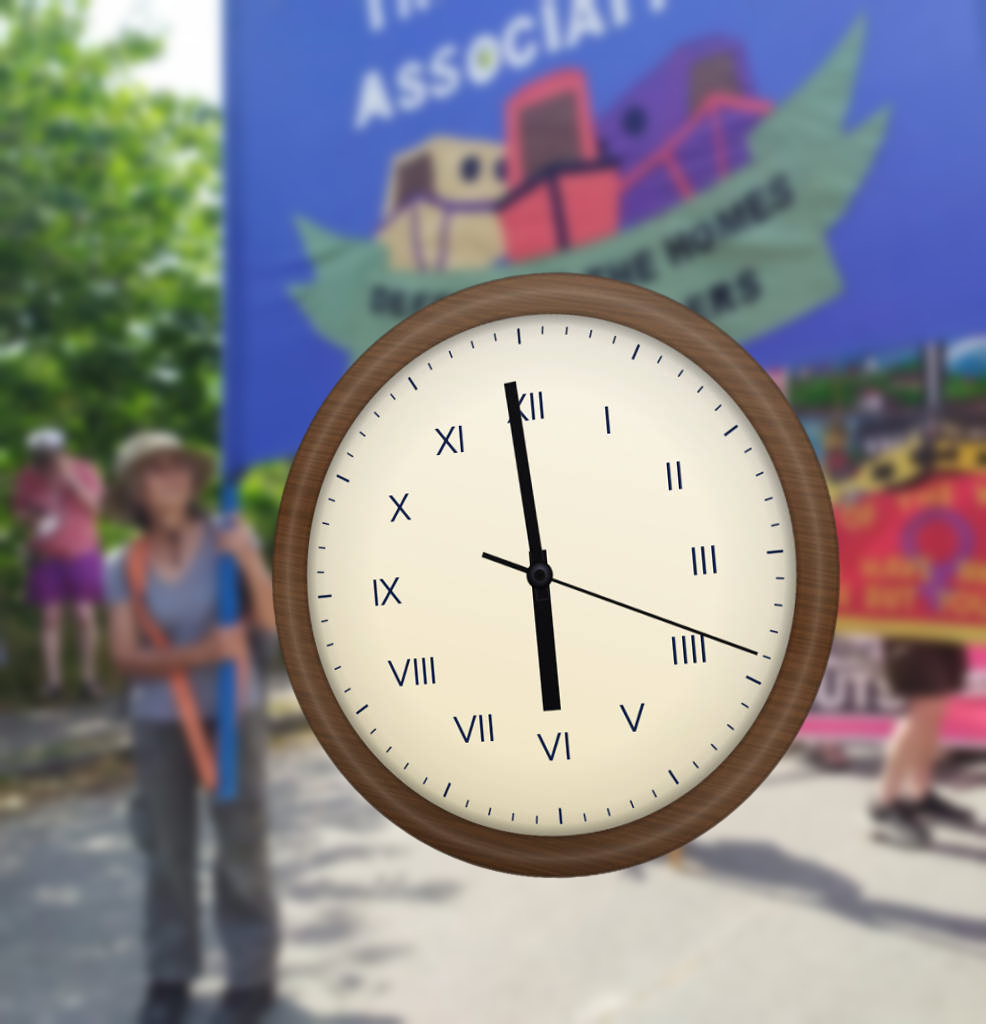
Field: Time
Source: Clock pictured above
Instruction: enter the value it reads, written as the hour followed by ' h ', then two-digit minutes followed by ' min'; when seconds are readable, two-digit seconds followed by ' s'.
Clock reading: 5 h 59 min 19 s
